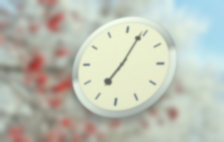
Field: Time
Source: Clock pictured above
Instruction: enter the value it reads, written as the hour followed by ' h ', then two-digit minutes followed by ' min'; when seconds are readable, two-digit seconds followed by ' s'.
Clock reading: 7 h 04 min
